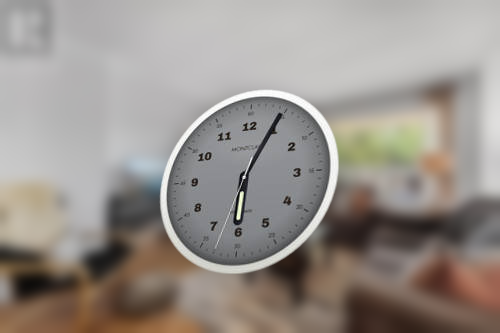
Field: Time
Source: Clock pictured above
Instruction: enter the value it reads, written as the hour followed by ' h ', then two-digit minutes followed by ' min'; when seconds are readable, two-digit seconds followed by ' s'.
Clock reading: 6 h 04 min 33 s
